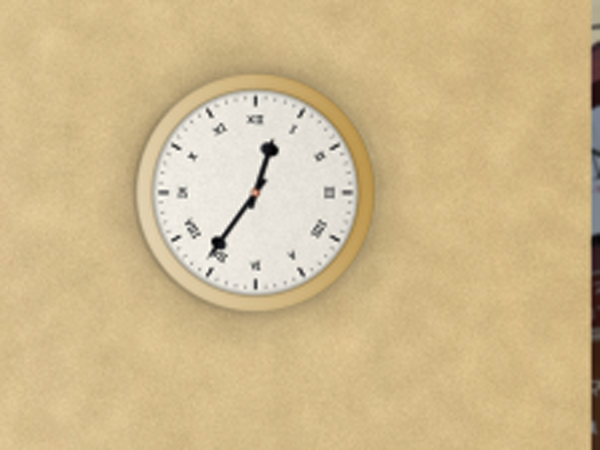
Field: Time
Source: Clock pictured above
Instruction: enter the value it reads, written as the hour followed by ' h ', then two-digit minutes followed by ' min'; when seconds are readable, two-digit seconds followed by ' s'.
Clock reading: 12 h 36 min
